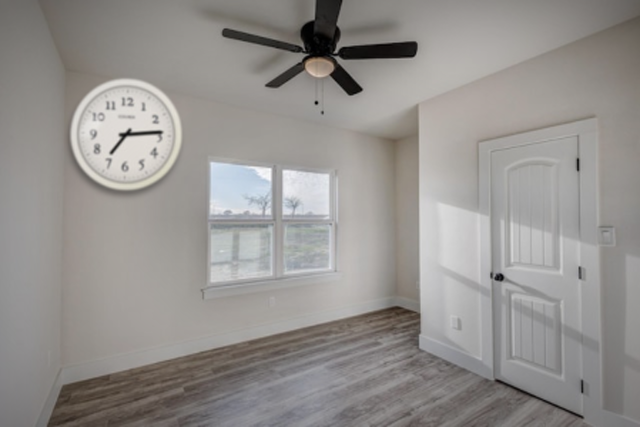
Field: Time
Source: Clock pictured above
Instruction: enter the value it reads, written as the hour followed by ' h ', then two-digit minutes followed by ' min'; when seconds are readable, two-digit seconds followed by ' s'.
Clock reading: 7 h 14 min
